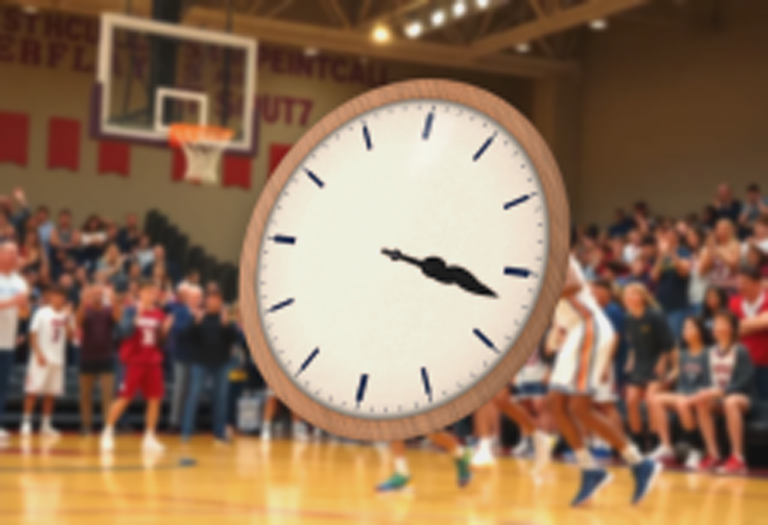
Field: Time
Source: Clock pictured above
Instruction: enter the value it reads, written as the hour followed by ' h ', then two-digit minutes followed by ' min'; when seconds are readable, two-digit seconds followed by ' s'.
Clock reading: 3 h 17 min
